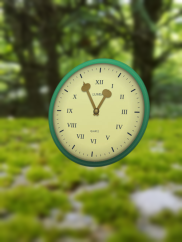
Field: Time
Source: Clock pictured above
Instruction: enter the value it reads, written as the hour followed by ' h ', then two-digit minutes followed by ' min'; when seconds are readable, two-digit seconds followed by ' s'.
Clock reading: 12 h 55 min
